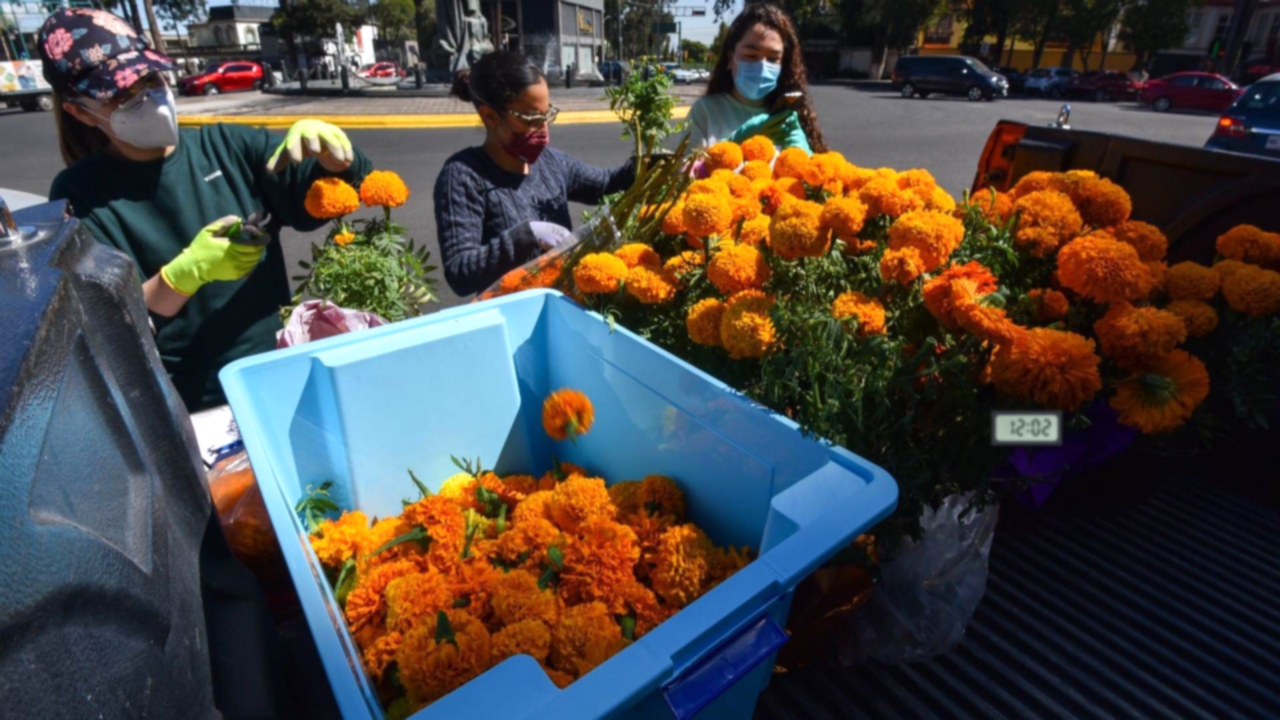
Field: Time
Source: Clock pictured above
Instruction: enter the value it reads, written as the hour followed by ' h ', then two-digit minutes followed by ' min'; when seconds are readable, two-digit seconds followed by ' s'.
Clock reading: 12 h 02 min
